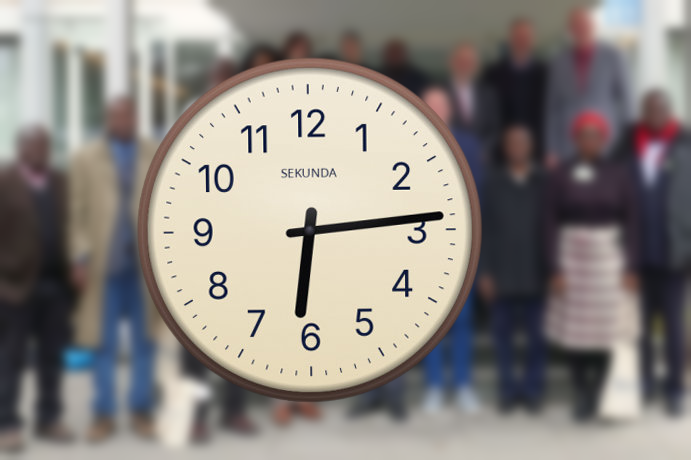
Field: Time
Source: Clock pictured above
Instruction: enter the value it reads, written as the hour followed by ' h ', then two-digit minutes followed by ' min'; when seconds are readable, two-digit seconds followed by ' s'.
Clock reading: 6 h 14 min
